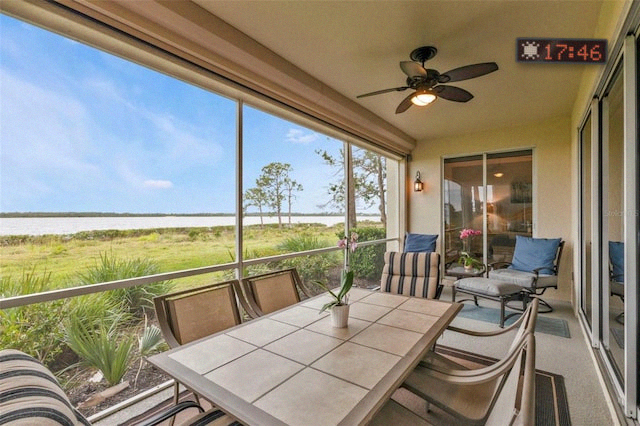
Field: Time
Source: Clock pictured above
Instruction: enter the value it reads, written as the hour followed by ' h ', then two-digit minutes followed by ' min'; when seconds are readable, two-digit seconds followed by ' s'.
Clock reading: 17 h 46 min
